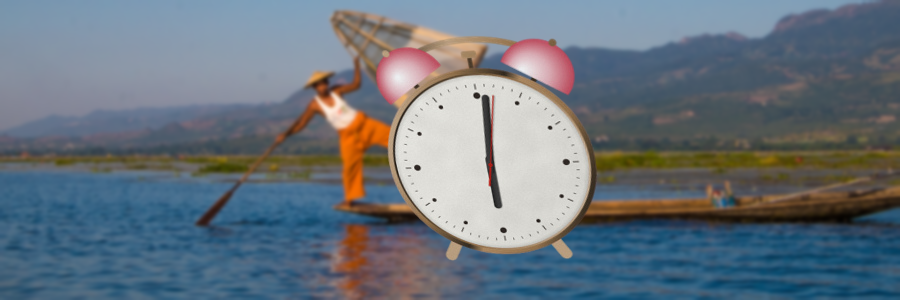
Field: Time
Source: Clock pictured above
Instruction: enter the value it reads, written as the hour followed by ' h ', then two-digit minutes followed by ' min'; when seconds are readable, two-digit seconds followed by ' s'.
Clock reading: 6 h 01 min 02 s
